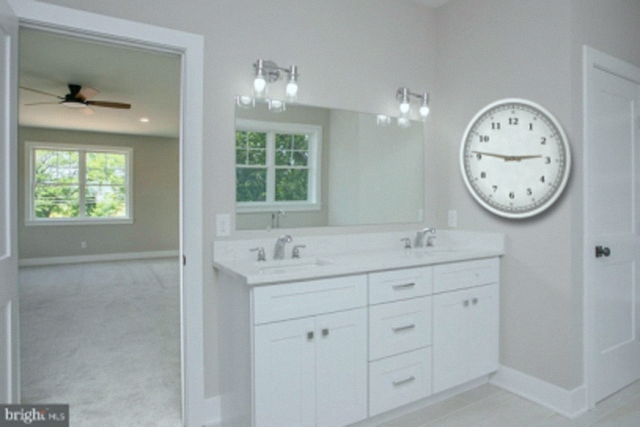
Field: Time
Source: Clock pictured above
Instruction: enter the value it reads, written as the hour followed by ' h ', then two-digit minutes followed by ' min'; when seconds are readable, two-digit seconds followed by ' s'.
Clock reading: 2 h 46 min
